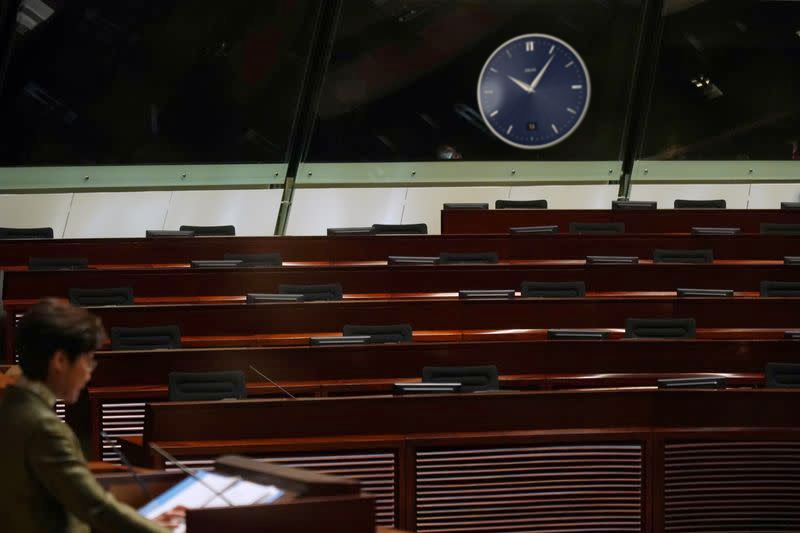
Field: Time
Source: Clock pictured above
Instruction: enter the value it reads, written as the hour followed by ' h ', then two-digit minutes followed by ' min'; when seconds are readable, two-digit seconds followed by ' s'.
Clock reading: 10 h 06 min
